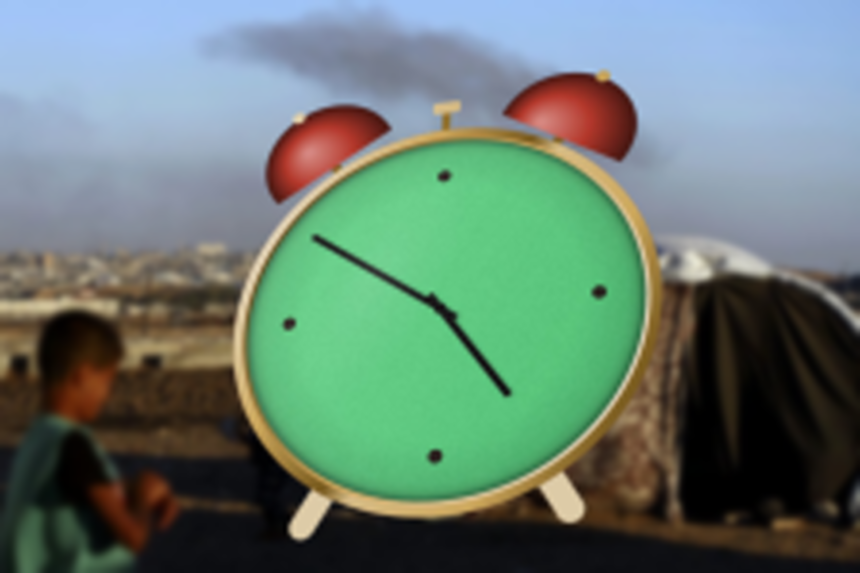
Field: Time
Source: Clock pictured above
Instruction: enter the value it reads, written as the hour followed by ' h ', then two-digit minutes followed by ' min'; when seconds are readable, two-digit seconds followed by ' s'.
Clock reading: 4 h 51 min
